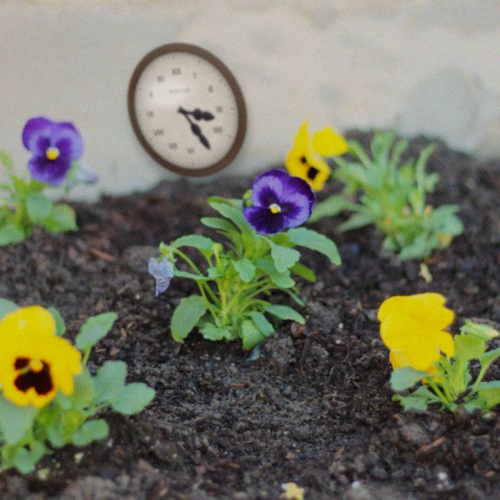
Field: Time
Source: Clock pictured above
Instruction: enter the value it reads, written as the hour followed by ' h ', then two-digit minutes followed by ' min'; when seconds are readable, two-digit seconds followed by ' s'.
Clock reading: 3 h 25 min
